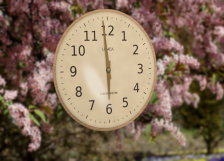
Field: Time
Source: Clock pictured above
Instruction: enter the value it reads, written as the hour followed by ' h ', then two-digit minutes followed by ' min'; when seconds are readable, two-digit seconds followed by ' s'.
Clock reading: 5 h 59 min
